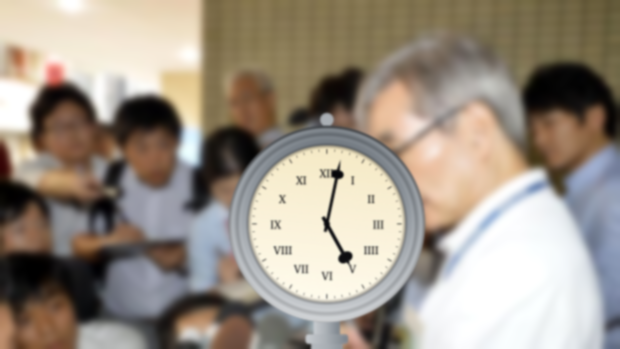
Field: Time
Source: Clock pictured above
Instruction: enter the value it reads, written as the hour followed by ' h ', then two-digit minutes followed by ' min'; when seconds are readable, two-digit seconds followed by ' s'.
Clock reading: 5 h 02 min
